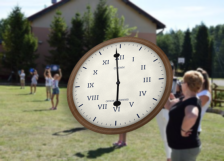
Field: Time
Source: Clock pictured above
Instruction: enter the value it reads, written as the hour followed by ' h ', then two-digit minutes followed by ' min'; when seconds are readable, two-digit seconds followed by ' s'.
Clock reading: 5 h 59 min
